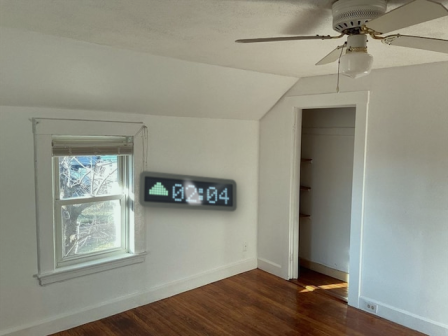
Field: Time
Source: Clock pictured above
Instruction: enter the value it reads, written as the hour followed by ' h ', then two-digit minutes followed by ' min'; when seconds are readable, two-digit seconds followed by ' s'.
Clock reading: 2 h 04 min
